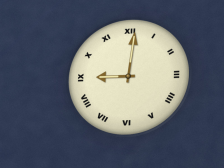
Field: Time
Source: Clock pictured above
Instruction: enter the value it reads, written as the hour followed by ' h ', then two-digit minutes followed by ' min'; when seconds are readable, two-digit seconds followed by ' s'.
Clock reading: 9 h 01 min
